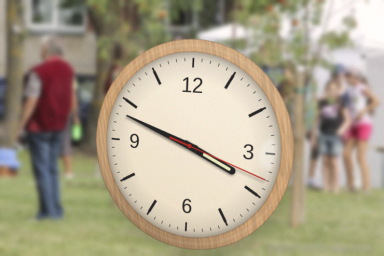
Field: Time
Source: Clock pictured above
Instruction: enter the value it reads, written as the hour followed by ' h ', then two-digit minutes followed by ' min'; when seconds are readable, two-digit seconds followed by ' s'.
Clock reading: 3 h 48 min 18 s
